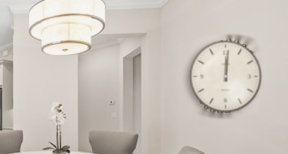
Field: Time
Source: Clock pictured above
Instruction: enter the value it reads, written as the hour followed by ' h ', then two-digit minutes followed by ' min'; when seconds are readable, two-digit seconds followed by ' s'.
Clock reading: 12 h 01 min
